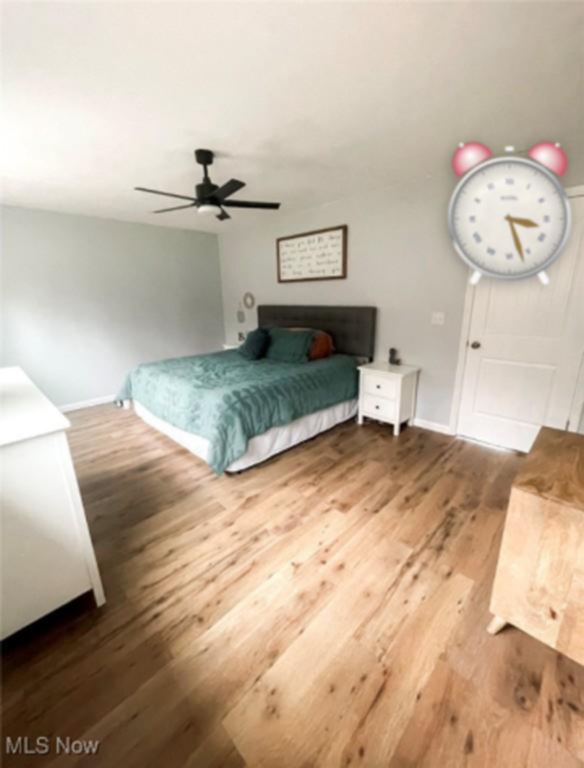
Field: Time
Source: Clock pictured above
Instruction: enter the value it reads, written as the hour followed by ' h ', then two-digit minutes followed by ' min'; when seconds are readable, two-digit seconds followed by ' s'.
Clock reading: 3 h 27 min
